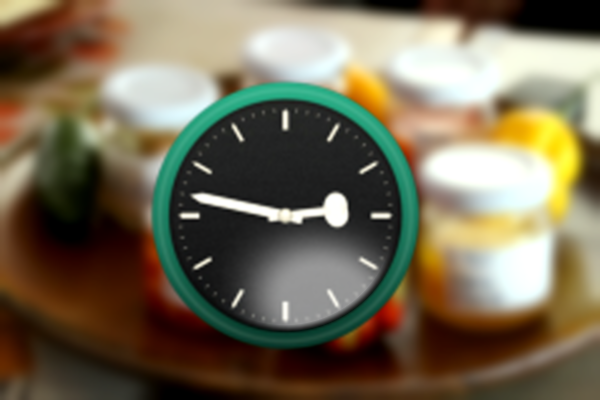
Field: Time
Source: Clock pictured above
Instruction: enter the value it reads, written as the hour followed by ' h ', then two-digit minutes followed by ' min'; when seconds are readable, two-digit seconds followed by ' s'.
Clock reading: 2 h 47 min
